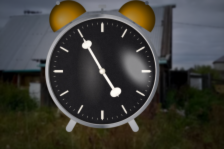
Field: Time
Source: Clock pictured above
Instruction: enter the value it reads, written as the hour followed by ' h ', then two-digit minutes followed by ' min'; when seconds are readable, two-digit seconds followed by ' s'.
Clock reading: 4 h 55 min
